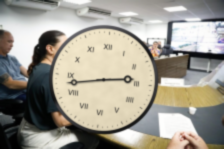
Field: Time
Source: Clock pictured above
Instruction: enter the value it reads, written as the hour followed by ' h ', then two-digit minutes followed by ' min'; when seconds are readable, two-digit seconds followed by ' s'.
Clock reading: 2 h 43 min
